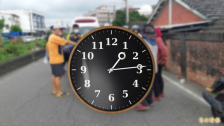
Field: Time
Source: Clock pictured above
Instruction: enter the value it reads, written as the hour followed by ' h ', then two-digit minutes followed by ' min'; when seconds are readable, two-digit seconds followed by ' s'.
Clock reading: 1 h 14 min
